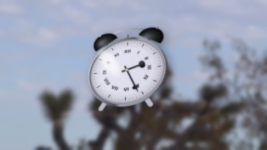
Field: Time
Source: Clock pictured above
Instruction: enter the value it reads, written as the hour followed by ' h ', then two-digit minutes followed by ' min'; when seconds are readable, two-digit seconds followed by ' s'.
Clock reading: 2 h 26 min
